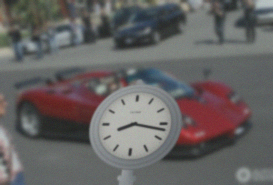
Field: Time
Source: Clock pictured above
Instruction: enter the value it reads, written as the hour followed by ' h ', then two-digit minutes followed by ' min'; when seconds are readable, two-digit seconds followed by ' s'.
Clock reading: 8 h 17 min
